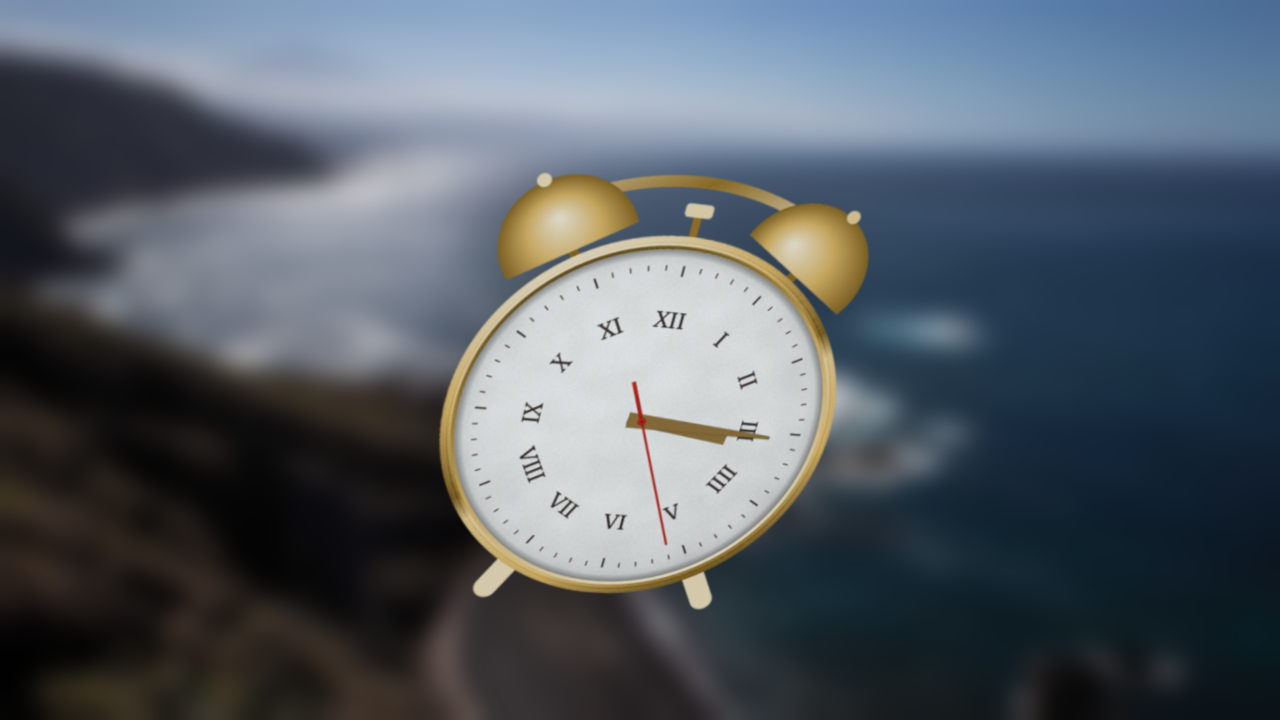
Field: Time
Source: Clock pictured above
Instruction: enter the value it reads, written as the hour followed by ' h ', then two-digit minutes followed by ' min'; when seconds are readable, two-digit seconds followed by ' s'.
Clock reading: 3 h 15 min 26 s
